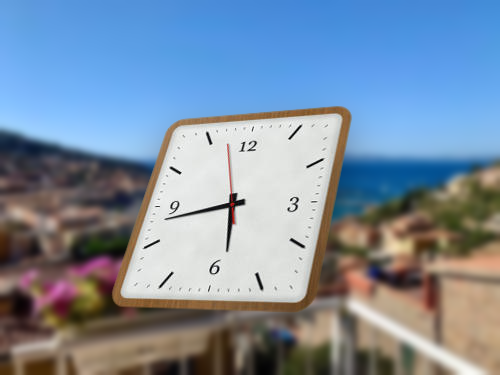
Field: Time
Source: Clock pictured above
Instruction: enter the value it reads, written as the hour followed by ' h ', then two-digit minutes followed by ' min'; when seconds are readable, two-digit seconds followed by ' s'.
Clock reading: 5 h 42 min 57 s
